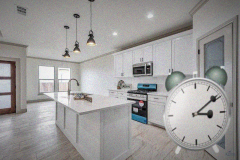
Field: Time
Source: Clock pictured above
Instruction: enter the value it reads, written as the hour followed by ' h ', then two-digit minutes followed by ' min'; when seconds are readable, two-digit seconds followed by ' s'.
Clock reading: 3 h 09 min
